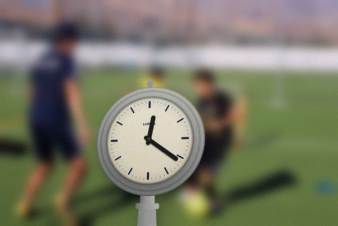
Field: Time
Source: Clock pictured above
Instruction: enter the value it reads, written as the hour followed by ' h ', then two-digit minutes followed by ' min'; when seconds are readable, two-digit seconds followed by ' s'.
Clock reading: 12 h 21 min
